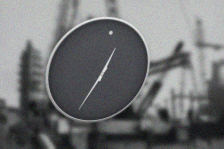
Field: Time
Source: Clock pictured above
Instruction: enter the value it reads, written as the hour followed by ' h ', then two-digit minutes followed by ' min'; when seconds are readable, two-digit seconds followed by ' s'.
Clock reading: 12 h 34 min
